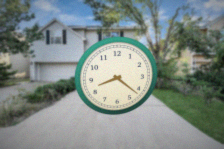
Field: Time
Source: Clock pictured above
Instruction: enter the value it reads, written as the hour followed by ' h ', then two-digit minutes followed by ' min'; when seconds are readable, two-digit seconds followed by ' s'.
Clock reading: 8 h 22 min
